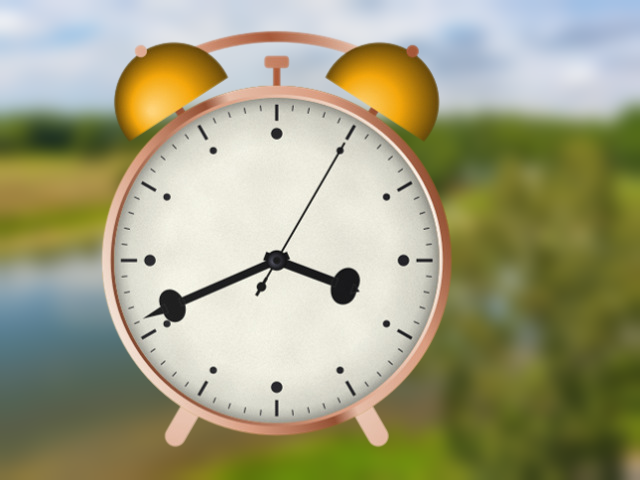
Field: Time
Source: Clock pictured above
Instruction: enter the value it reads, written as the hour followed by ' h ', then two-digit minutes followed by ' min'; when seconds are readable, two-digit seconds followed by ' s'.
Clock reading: 3 h 41 min 05 s
